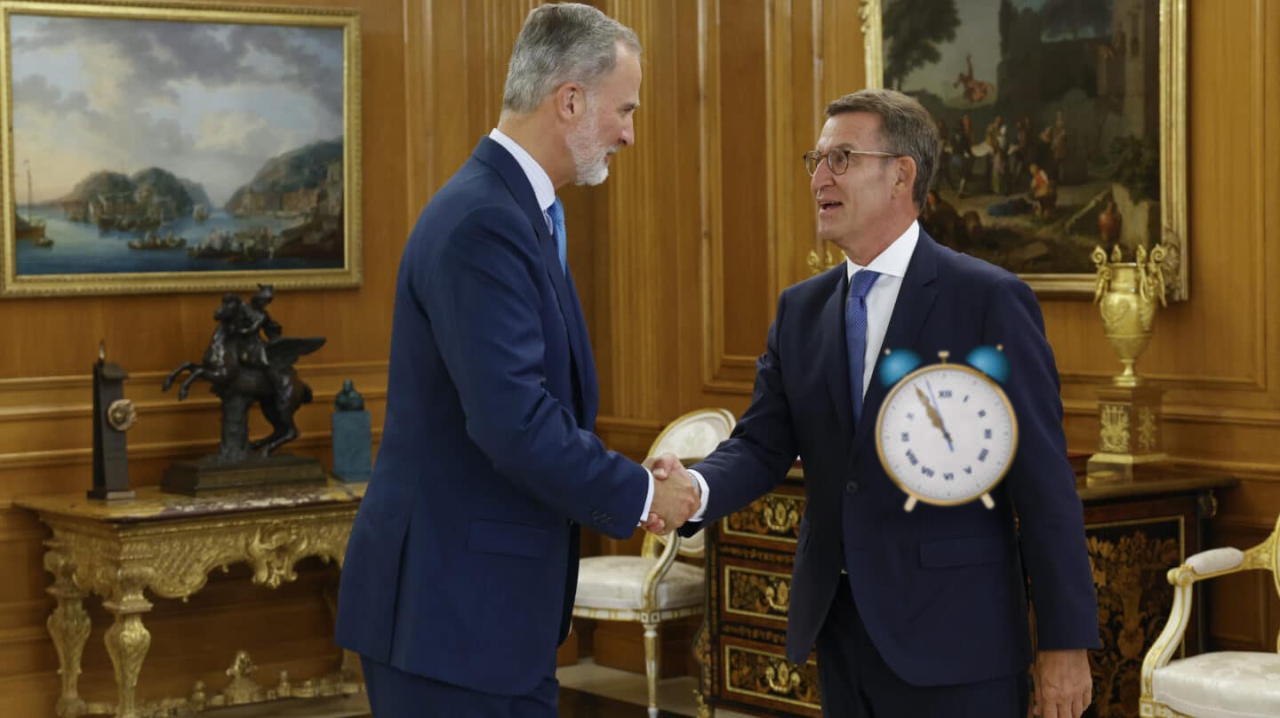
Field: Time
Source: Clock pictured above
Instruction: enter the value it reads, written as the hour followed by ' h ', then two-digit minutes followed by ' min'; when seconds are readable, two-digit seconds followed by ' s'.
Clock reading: 10 h 54 min 57 s
